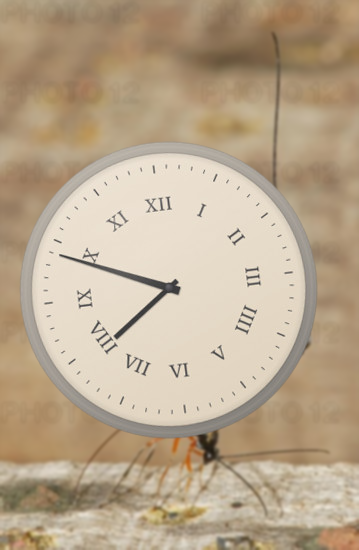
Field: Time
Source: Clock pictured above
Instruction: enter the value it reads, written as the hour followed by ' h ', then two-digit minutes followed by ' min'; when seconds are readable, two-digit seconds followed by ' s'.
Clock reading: 7 h 49 min
